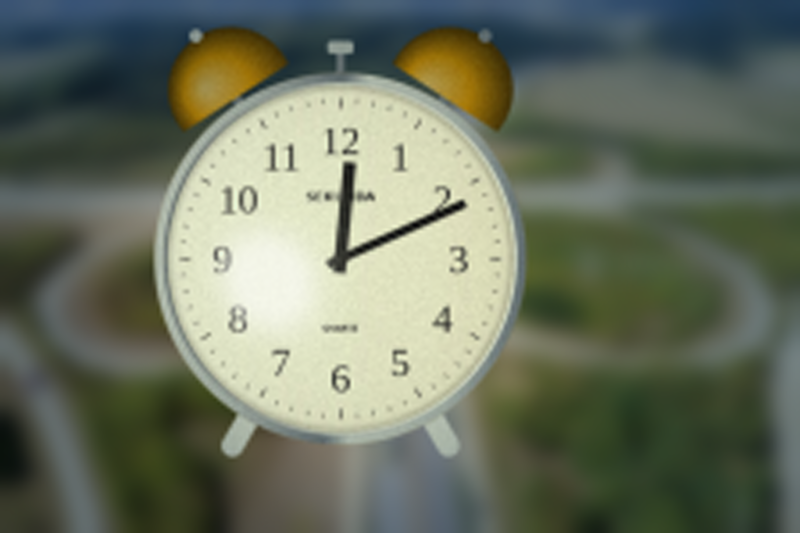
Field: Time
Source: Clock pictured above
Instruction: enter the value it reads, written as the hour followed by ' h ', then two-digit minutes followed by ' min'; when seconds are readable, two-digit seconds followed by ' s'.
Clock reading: 12 h 11 min
